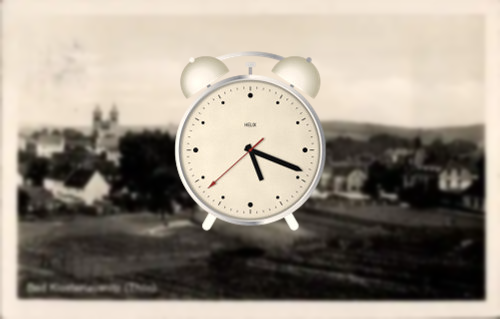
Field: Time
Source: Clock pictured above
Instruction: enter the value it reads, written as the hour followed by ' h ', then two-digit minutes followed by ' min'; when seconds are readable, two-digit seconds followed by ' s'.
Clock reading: 5 h 18 min 38 s
